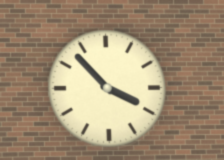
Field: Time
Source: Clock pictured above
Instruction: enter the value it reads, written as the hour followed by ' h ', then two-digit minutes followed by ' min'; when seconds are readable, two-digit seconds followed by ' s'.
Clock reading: 3 h 53 min
